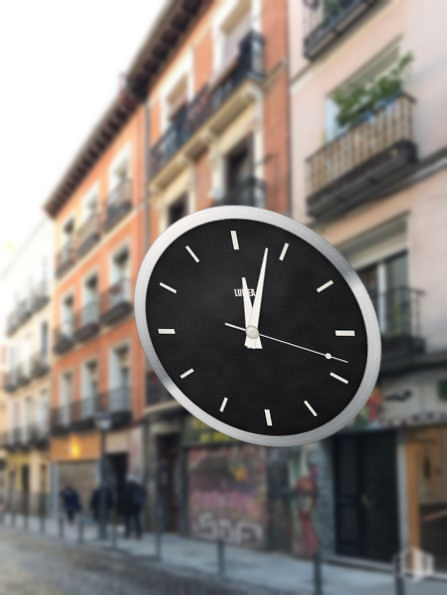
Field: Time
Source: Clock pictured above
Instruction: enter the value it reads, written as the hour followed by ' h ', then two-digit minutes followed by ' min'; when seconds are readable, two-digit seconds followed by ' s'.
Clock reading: 12 h 03 min 18 s
